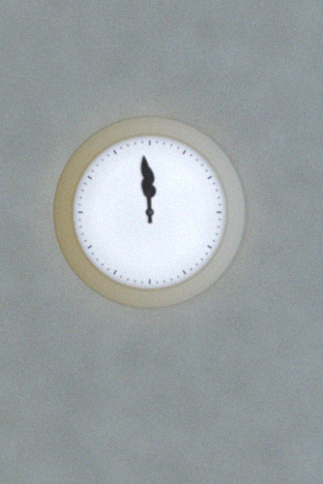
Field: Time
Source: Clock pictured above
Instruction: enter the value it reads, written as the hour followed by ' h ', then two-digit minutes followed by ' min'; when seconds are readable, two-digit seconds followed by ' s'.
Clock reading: 11 h 59 min
